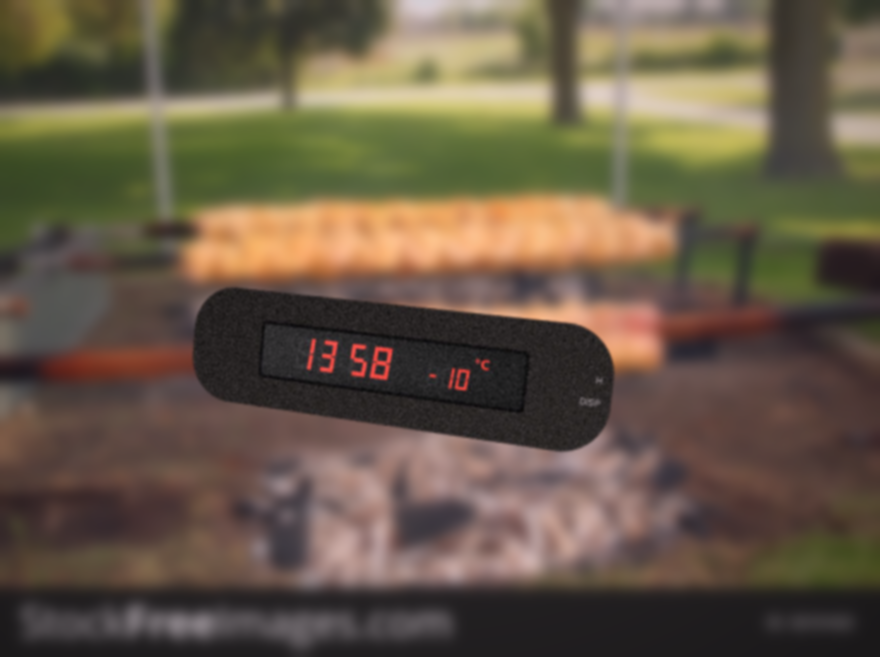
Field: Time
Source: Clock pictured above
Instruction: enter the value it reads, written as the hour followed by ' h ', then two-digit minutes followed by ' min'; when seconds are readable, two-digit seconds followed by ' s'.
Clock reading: 13 h 58 min
